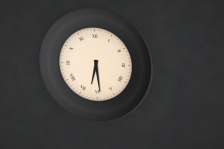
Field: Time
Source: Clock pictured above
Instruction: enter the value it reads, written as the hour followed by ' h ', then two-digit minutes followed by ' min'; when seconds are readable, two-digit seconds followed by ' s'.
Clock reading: 6 h 29 min
